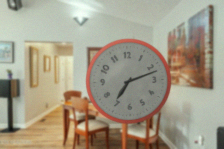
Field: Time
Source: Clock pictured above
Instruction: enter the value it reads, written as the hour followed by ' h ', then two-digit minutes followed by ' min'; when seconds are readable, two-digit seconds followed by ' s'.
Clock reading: 7 h 12 min
